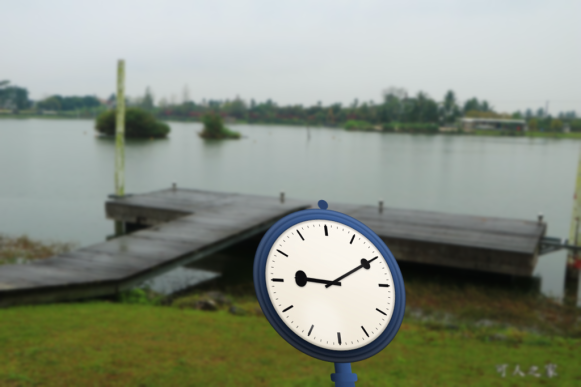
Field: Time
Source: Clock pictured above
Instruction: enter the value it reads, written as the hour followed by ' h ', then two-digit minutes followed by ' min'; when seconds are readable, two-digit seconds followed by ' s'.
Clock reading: 9 h 10 min
